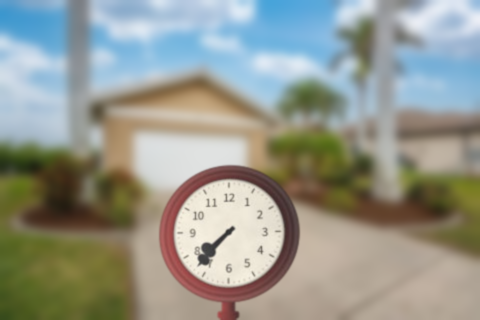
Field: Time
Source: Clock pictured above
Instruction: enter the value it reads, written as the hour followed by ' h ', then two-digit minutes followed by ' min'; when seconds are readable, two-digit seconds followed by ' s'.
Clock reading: 7 h 37 min
